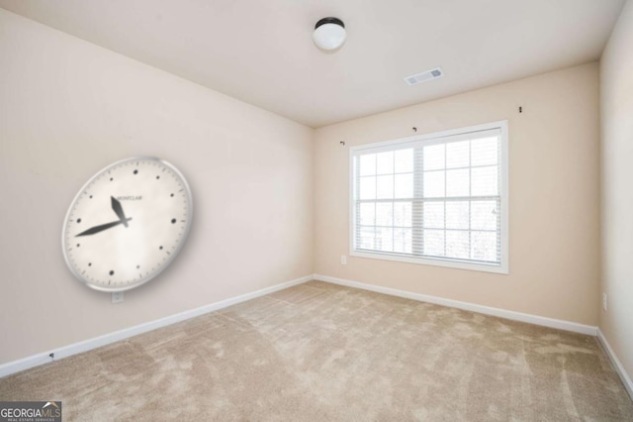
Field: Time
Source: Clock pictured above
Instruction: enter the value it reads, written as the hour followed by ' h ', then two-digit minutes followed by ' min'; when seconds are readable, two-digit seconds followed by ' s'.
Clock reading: 10 h 42 min
